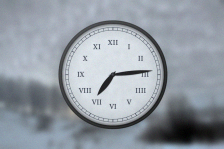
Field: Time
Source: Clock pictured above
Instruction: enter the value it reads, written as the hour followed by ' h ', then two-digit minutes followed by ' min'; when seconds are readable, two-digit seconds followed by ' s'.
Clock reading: 7 h 14 min
